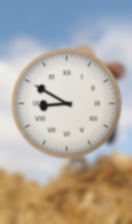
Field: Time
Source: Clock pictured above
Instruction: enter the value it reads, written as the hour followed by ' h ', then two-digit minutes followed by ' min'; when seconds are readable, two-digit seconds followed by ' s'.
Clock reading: 8 h 50 min
